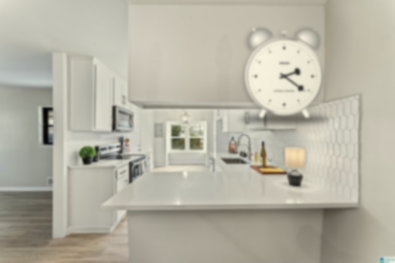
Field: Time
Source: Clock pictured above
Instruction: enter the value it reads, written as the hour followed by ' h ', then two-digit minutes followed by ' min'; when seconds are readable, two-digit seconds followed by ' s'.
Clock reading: 2 h 21 min
